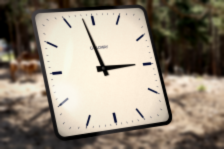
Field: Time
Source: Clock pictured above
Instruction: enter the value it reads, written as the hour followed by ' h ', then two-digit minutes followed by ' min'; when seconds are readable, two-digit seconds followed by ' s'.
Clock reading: 2 h 58 min
